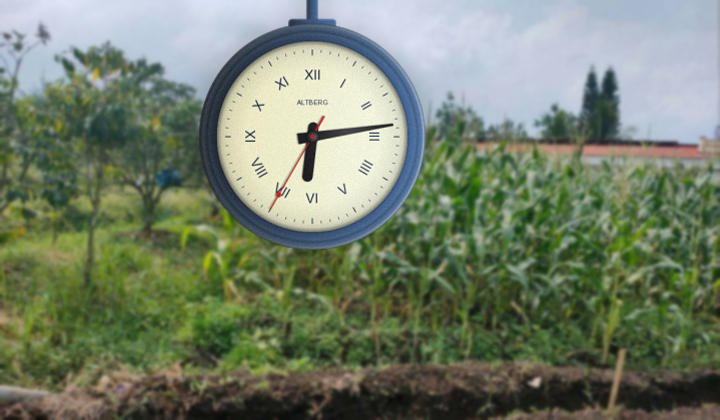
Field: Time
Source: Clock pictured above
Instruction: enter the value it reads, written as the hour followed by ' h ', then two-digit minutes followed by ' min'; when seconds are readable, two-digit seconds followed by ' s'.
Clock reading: 6 h 13 min 35 s
